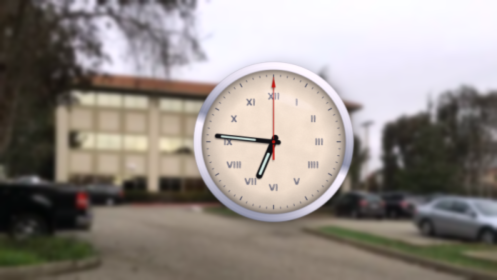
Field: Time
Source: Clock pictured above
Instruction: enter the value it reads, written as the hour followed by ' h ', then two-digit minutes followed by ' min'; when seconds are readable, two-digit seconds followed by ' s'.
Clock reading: 6 h 46 min 00 s
